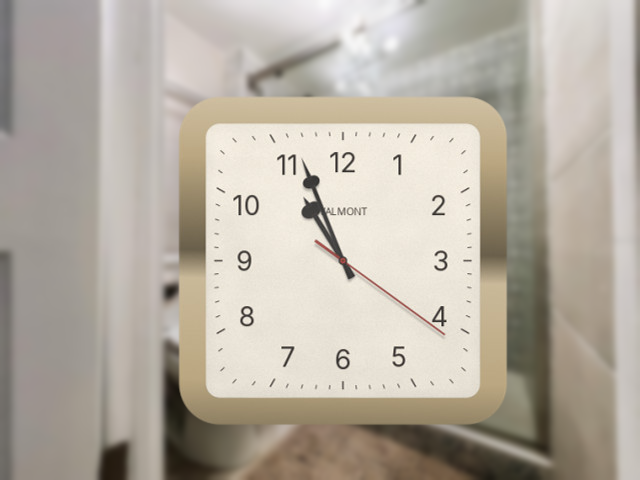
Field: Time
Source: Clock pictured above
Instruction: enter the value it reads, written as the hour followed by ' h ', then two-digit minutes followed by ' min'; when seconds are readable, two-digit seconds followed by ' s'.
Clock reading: 10 h 56 min 21 s
